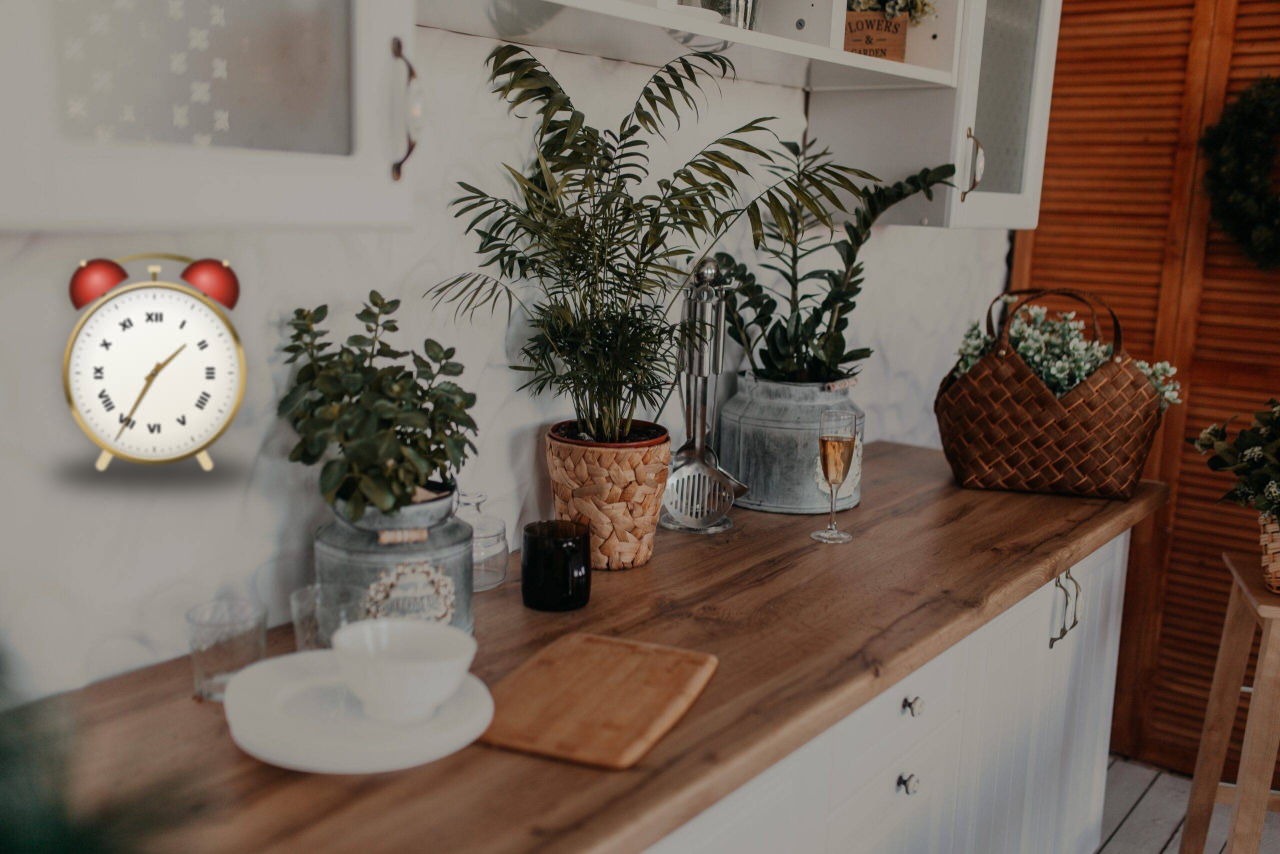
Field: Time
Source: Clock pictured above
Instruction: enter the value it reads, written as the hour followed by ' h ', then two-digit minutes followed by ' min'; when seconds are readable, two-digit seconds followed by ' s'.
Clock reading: 1 h 35 min
